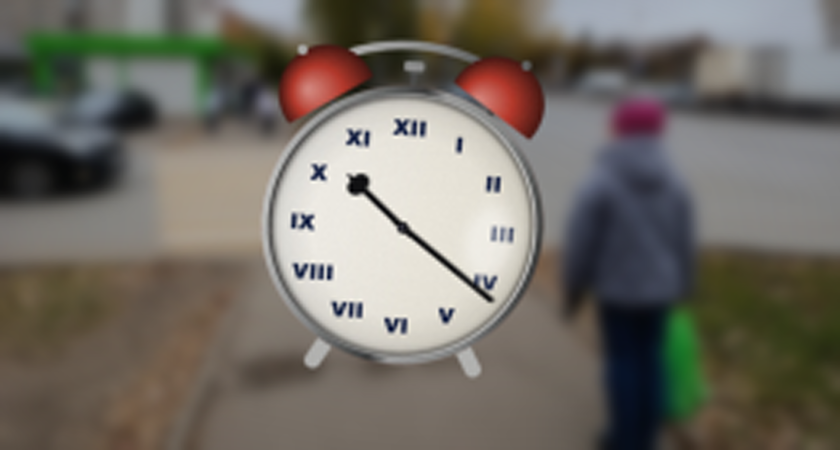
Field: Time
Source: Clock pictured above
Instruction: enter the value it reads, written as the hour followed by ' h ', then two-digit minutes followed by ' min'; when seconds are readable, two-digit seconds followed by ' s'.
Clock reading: 10 h 21 min
